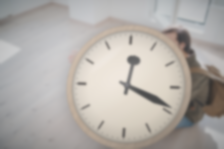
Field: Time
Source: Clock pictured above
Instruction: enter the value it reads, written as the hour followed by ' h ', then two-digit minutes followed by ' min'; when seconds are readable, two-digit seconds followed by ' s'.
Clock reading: 12 h 19 min
